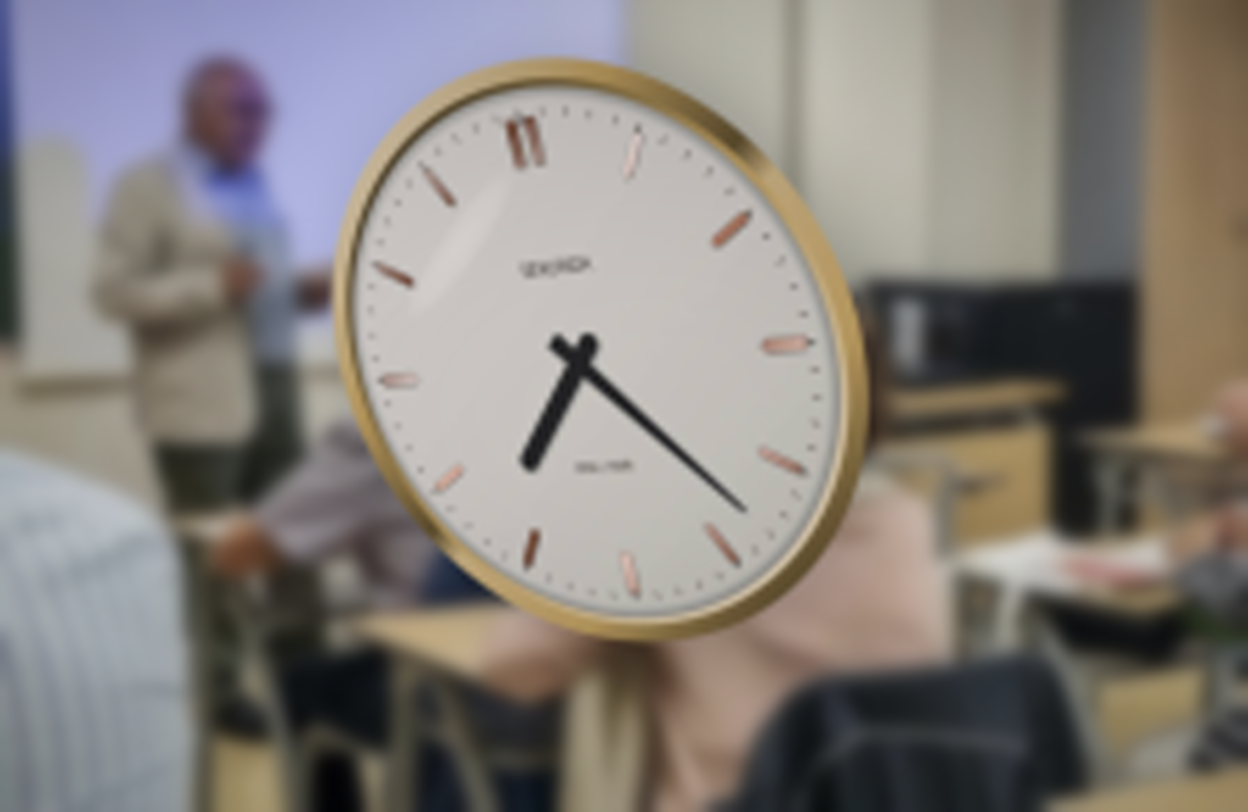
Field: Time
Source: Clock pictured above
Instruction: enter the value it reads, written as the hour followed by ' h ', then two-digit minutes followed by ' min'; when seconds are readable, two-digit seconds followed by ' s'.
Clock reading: 7 h 23 min
